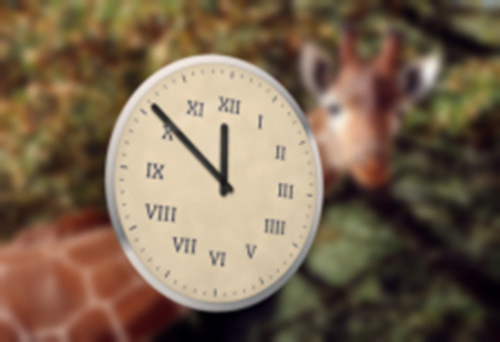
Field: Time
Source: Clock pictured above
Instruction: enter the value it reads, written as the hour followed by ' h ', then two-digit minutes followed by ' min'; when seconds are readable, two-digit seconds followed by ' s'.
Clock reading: 11 h 51 min
